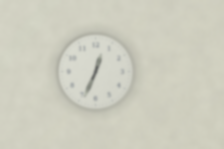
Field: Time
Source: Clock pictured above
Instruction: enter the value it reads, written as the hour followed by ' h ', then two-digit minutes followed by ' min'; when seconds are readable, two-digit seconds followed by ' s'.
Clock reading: 12 h 34 min
